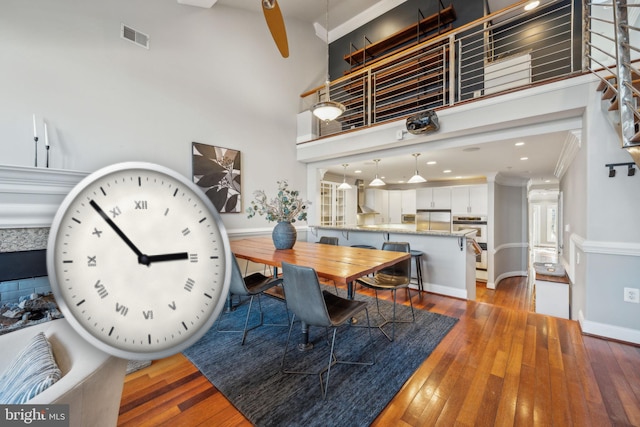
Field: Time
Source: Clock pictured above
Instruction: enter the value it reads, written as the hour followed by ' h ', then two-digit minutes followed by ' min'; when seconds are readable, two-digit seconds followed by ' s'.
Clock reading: 2 h 53 min
